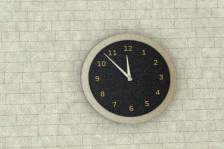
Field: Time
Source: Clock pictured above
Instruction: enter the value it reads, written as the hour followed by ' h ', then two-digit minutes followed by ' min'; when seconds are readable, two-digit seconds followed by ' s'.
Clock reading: 11 h 53 min
